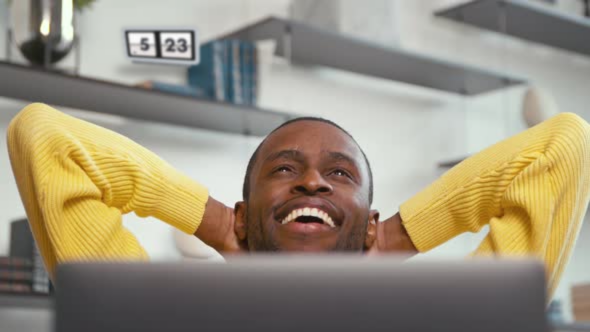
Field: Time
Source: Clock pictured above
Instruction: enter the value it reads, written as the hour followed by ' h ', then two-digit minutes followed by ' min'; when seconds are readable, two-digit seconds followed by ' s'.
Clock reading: 5 h 23 min
